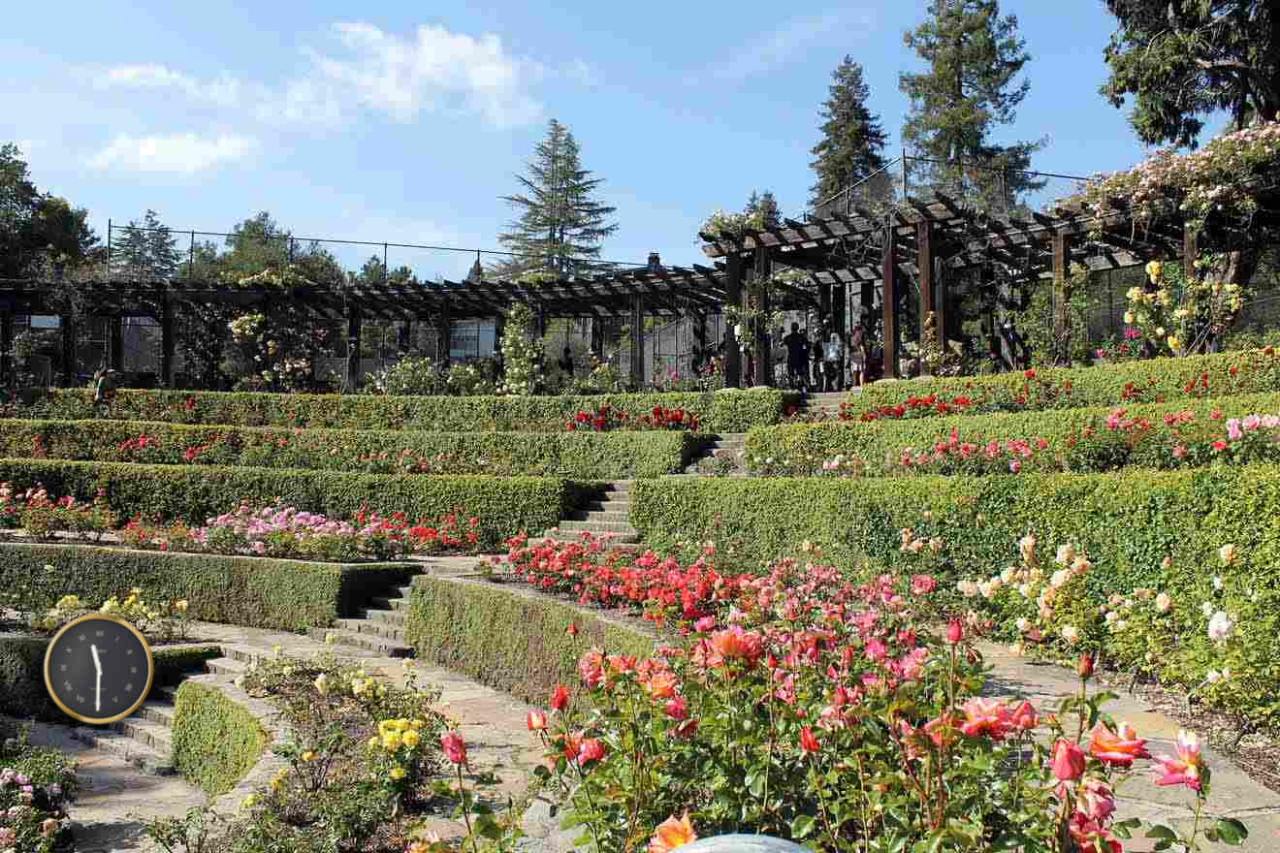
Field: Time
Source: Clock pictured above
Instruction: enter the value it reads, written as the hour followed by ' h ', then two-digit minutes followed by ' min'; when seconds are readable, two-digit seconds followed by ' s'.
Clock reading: 11 h 30 min
